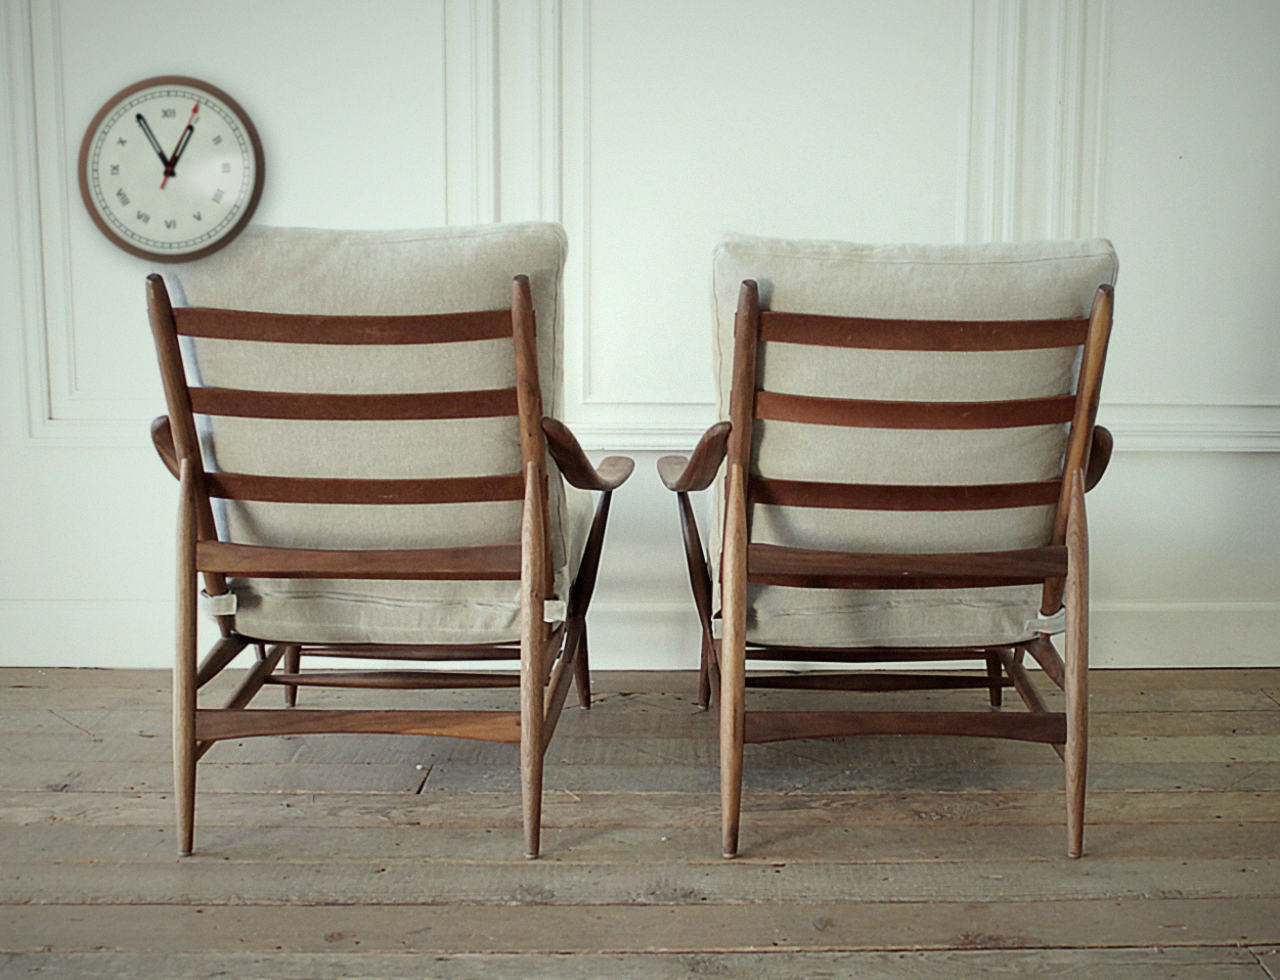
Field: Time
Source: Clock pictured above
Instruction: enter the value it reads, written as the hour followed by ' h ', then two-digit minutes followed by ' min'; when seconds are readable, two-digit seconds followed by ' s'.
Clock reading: 12 h 55 min 04 s
